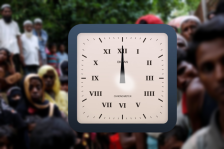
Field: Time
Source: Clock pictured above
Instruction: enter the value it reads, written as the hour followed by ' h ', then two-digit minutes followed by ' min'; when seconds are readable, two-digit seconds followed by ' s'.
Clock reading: 12 h 00 min
